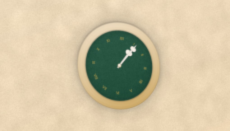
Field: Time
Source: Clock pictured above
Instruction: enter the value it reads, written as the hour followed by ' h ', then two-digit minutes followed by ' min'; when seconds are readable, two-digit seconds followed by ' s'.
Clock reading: 1 h 06 min
